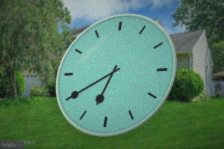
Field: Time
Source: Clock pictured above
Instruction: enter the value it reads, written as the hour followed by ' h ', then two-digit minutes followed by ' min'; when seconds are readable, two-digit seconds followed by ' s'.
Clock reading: 6 h 40 min
